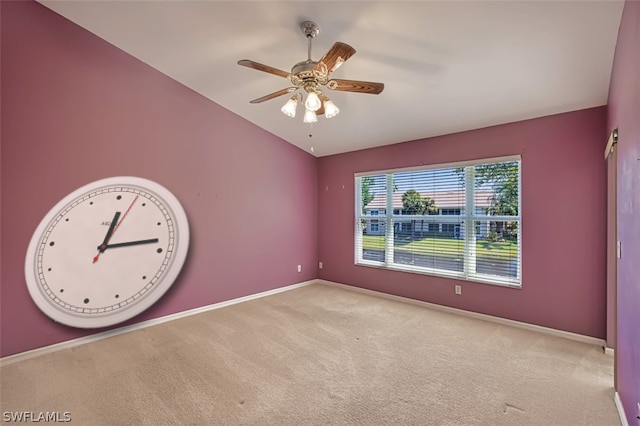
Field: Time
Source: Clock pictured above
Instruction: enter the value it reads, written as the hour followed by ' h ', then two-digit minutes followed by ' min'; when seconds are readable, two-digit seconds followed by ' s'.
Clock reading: 12 h 13 min 03 s
